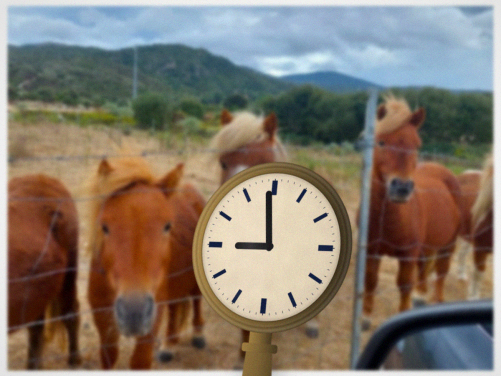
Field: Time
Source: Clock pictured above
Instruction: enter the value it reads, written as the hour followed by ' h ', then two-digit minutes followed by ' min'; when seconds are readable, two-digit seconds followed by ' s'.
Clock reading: 8 h 59 min
